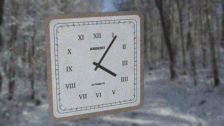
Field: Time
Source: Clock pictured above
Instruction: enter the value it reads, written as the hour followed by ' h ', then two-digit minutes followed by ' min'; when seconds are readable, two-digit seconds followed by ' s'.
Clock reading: 4 h 06 min
